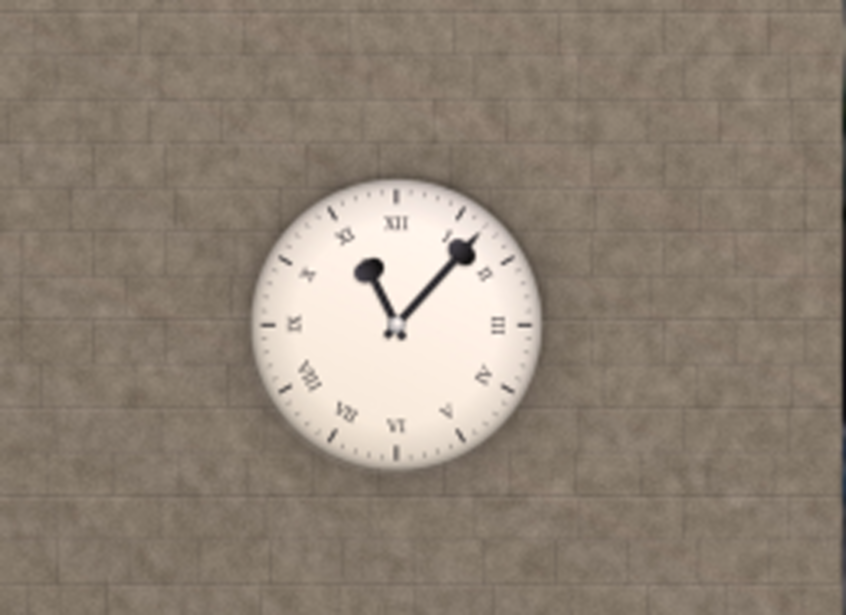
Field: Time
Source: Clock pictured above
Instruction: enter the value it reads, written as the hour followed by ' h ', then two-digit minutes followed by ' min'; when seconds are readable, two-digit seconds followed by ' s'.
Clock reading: 11 h 07 min
